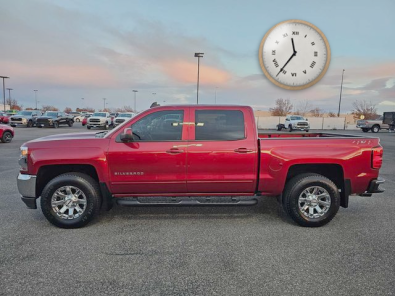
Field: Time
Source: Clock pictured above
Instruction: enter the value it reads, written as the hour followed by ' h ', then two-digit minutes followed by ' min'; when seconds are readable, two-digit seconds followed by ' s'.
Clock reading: 11 h 36 min
